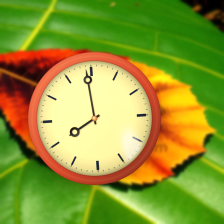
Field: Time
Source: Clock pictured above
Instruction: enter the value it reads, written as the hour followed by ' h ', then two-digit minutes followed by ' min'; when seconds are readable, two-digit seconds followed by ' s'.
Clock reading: 7 h 59 min
